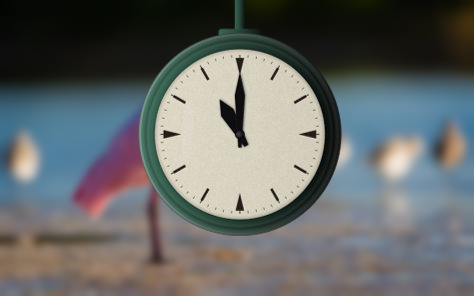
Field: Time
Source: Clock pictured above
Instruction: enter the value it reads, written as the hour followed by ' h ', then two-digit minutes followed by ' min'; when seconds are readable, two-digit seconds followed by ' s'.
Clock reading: 11 h 00 min
